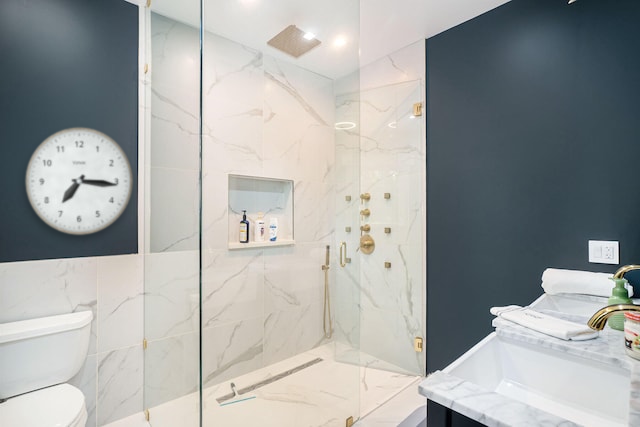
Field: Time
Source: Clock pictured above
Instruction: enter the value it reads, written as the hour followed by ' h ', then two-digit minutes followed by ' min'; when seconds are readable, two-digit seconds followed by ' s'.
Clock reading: 7 h 16 min
